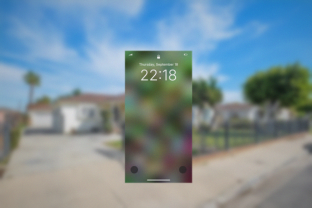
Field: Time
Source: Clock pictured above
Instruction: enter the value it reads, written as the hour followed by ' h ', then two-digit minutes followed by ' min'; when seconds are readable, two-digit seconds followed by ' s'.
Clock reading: 22 h 18 min
